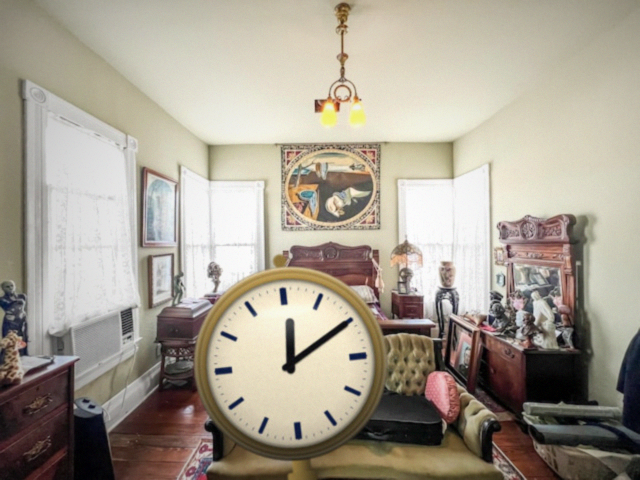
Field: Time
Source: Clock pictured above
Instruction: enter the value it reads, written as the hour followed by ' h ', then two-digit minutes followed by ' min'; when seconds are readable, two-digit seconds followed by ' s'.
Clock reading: 12 h 10 min
